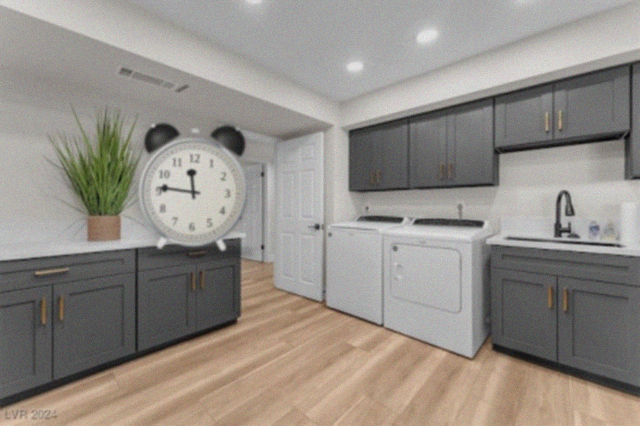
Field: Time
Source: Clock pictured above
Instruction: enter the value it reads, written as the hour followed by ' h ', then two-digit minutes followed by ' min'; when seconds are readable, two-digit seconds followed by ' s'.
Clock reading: 11 h 46 min
